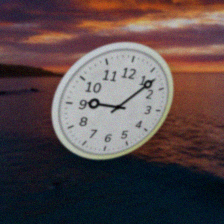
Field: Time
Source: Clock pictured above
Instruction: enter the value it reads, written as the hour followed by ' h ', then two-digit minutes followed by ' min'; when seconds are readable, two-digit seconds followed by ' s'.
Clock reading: 9 h 07 min
